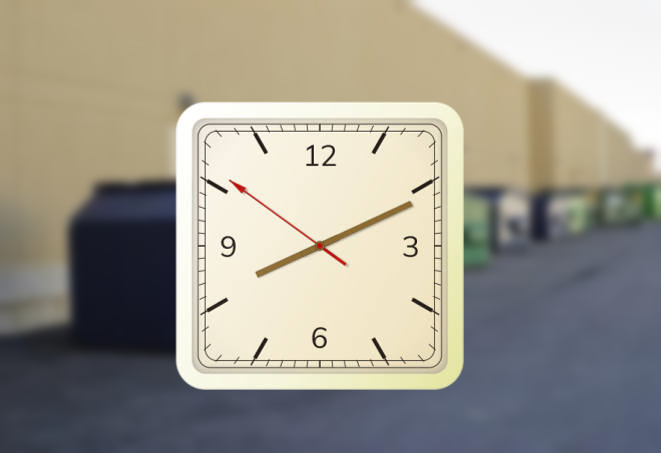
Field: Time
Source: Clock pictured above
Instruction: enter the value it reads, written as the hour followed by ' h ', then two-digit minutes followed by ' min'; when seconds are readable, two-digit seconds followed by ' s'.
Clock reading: 8 h 10 min 51 s
